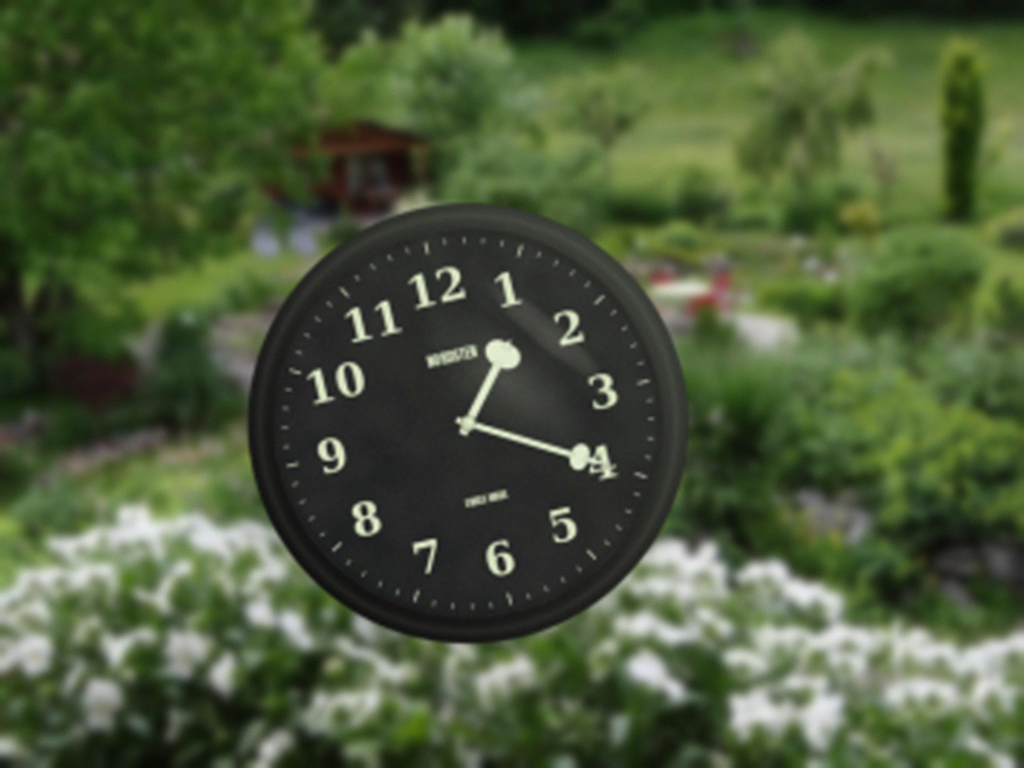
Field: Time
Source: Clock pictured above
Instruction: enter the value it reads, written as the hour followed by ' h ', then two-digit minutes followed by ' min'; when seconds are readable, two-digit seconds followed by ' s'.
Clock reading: 1 h 20 min
